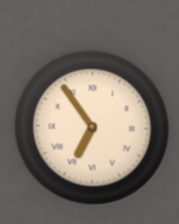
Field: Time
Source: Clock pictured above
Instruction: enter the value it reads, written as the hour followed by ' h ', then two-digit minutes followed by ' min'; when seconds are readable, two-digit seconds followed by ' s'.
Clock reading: 6 h 54 min
